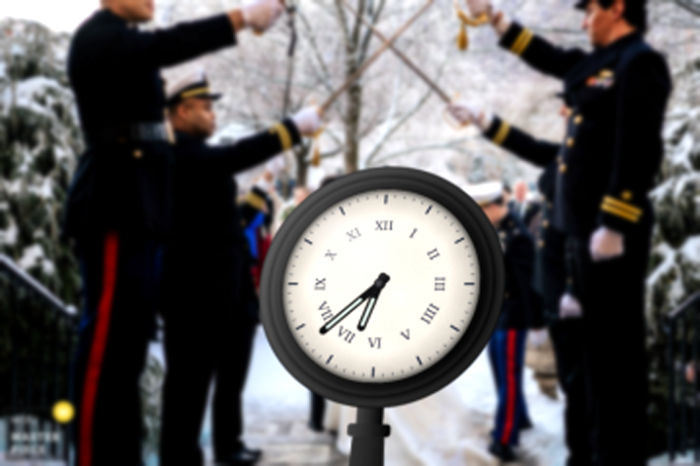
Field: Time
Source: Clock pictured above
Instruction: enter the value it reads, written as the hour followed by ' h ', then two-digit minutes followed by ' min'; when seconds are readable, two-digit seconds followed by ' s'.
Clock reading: 6 h 38 min
